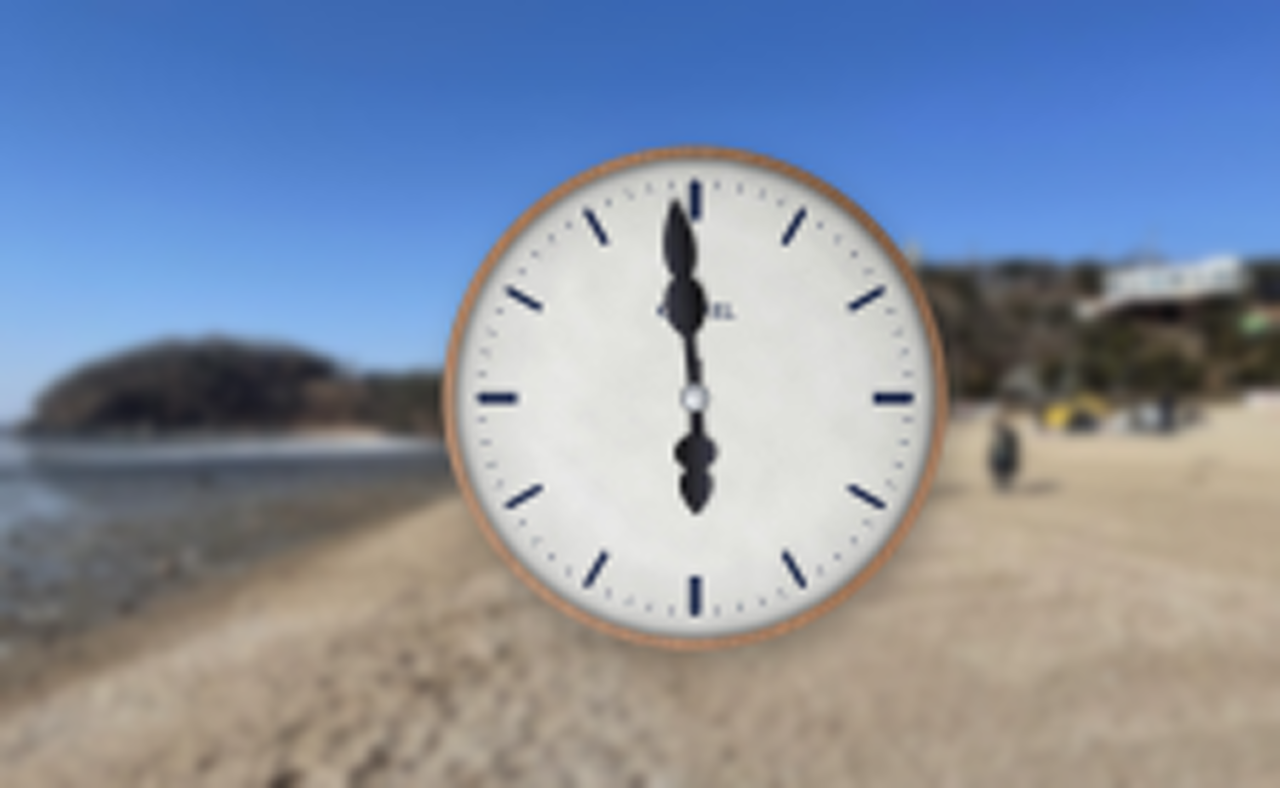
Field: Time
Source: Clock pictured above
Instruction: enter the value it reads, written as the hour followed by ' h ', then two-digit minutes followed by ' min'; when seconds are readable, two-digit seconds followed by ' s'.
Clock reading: 5 h 59 min
